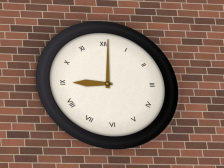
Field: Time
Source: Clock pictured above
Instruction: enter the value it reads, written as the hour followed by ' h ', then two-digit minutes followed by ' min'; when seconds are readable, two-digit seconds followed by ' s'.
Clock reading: 9 h 01 min
